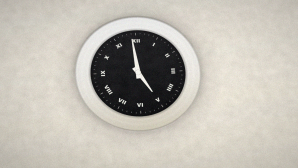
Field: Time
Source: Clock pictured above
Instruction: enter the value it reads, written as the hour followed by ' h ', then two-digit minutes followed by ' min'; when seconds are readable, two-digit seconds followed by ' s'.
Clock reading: 4 h 59 min
